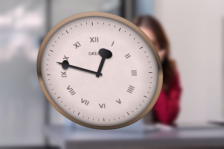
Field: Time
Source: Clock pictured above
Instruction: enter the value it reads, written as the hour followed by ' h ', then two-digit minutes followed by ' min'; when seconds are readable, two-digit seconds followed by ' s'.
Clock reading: 12 h 48 min
